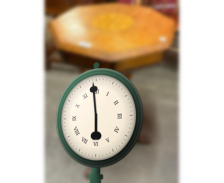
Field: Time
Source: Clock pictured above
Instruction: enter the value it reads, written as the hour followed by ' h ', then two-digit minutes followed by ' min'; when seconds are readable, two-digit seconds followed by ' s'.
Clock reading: 5 h 59 min
